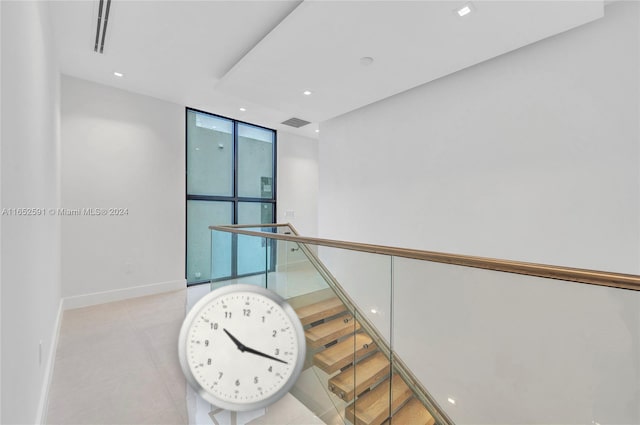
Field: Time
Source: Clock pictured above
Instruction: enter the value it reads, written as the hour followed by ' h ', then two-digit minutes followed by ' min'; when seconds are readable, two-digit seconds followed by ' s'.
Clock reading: 10 h 17 min
